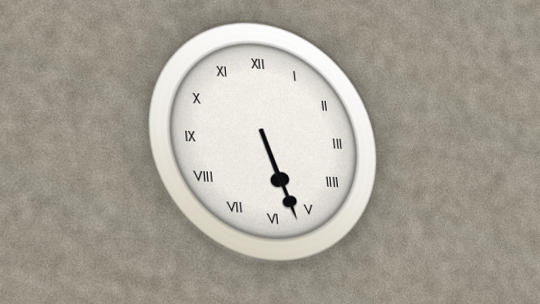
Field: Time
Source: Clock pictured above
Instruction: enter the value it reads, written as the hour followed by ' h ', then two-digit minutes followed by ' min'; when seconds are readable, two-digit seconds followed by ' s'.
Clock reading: 5 h 27 min
